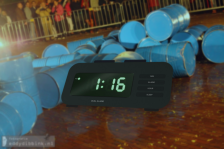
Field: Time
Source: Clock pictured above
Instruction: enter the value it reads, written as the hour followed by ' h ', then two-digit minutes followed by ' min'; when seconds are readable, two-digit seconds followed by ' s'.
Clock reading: 1 h 16 min
